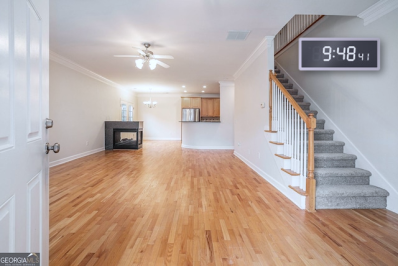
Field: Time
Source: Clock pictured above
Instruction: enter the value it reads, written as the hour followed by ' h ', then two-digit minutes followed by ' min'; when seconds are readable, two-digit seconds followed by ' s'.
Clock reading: 9 h 48 min 41 s
